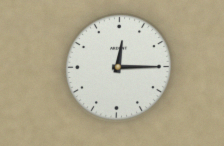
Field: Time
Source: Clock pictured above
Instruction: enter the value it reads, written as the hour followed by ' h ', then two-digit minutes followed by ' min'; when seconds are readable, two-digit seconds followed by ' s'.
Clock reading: 12 h 15 min
